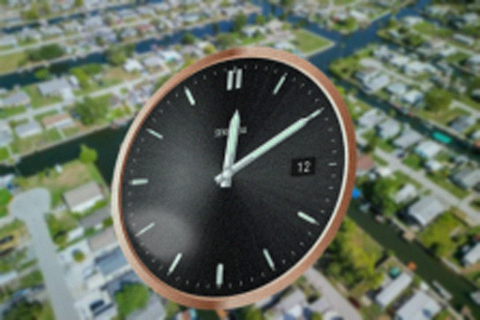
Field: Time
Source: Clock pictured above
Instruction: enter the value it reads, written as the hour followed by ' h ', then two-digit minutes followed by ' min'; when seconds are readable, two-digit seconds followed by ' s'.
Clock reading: 12 h 10 min
